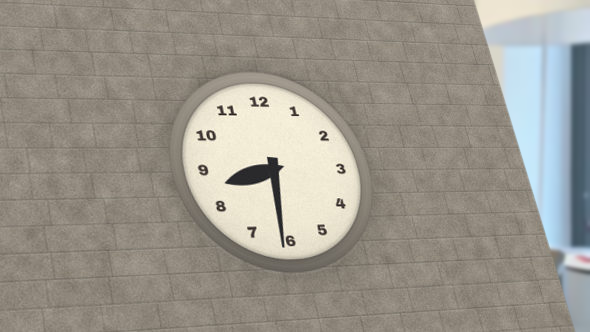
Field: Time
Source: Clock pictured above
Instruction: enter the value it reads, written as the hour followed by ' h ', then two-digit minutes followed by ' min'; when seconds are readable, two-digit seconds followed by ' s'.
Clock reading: 8 h 31 min
